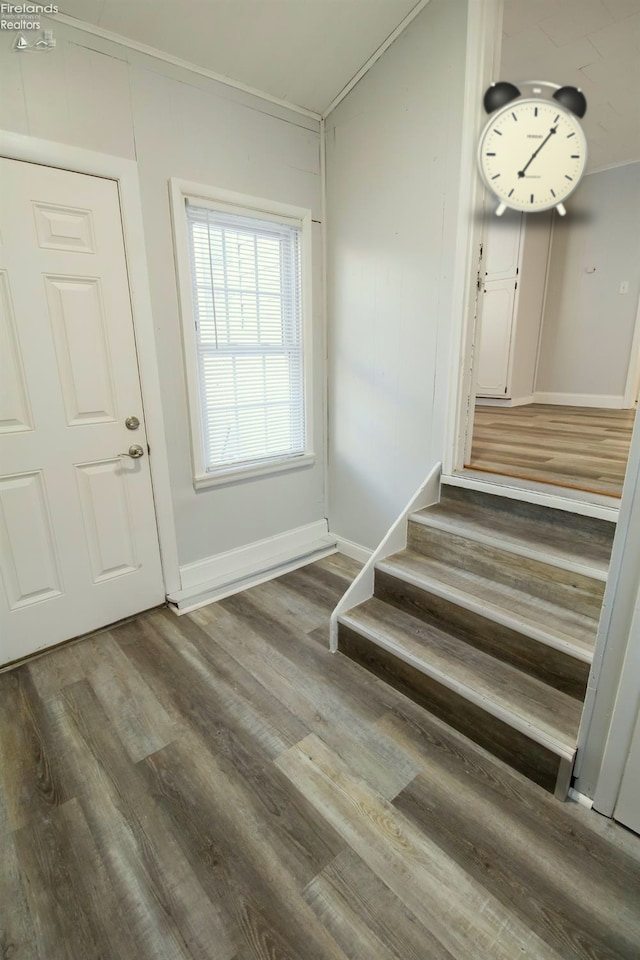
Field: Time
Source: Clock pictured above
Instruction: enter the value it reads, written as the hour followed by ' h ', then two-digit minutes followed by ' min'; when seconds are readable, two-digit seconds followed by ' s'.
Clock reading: 7 h 06 min
